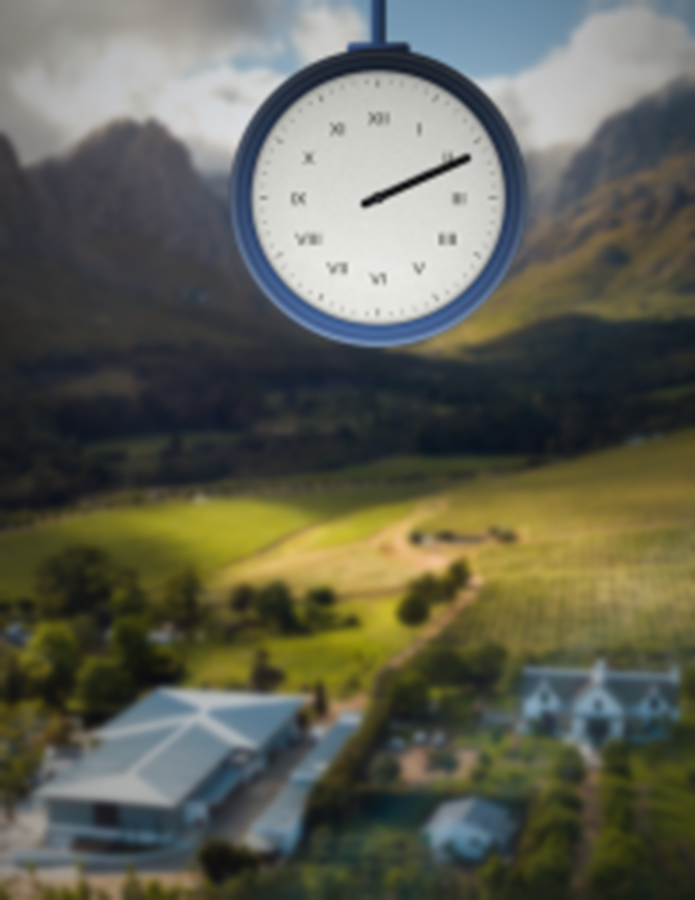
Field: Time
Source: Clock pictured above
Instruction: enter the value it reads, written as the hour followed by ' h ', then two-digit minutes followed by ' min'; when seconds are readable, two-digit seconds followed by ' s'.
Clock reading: 2 h 11 min
